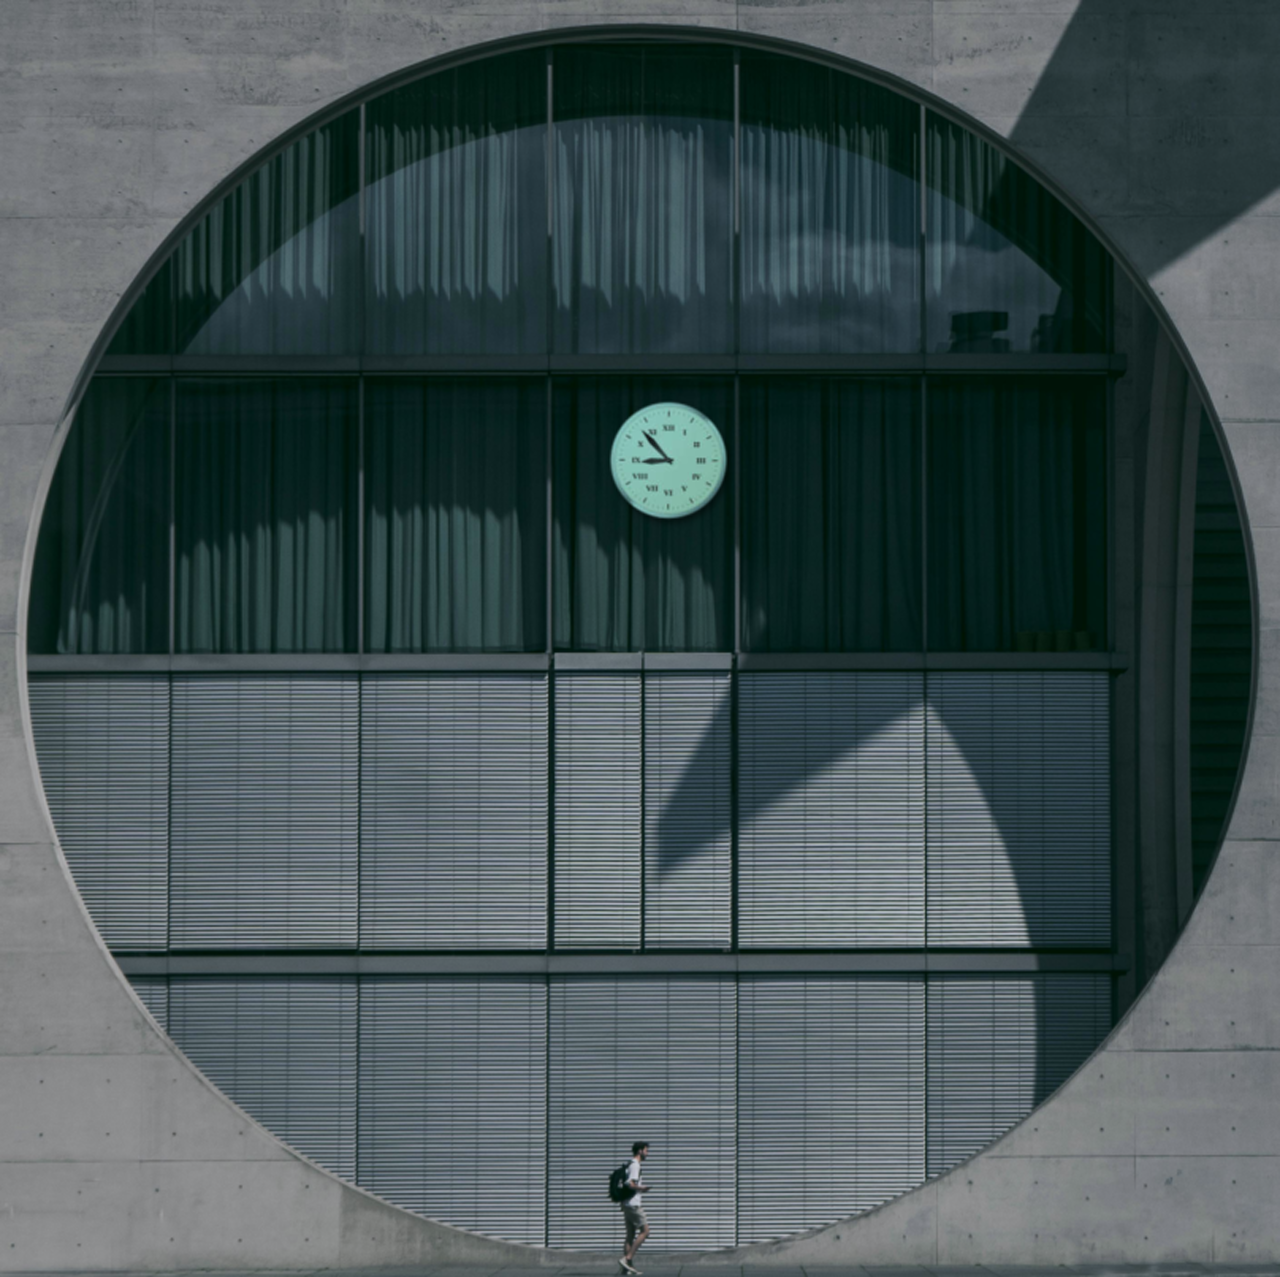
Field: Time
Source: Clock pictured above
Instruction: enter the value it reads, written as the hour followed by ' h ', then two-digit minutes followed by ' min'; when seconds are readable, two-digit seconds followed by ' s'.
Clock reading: 8 h 53 min
